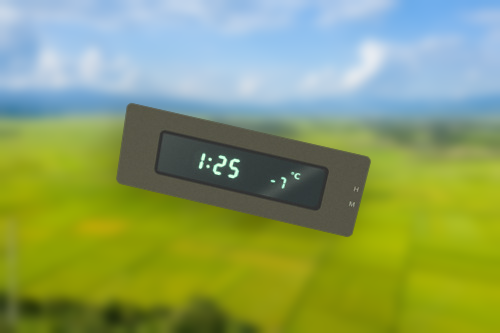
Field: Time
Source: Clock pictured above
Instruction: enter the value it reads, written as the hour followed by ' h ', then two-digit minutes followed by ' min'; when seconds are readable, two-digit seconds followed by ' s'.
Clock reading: 1 h 25 min
